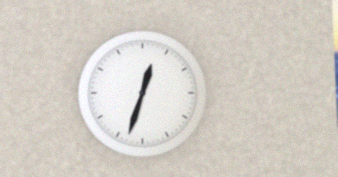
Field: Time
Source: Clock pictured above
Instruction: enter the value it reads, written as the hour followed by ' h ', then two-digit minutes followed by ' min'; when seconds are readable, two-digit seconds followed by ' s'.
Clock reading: 12 h 33 min
